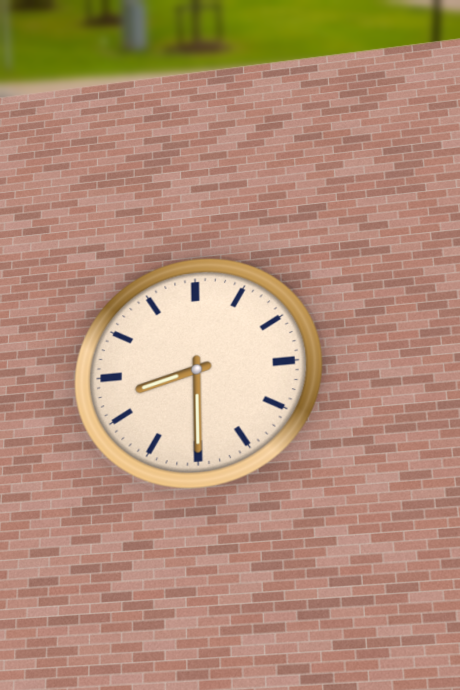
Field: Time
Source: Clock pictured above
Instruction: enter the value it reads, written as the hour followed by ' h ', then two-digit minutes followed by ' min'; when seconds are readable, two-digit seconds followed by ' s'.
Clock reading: 8 h 30 min
